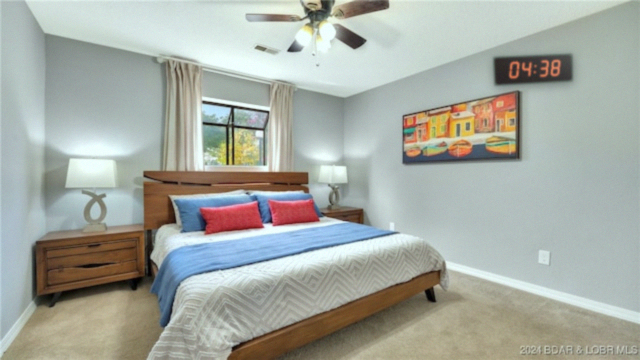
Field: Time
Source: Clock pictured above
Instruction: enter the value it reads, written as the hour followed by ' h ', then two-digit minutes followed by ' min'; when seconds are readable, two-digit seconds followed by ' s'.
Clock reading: 4 h 38 min
